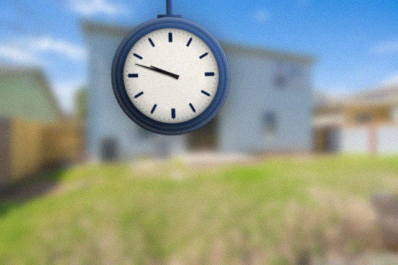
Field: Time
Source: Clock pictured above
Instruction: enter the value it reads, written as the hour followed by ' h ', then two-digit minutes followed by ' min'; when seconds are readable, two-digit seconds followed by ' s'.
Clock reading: 9 h 48 min
